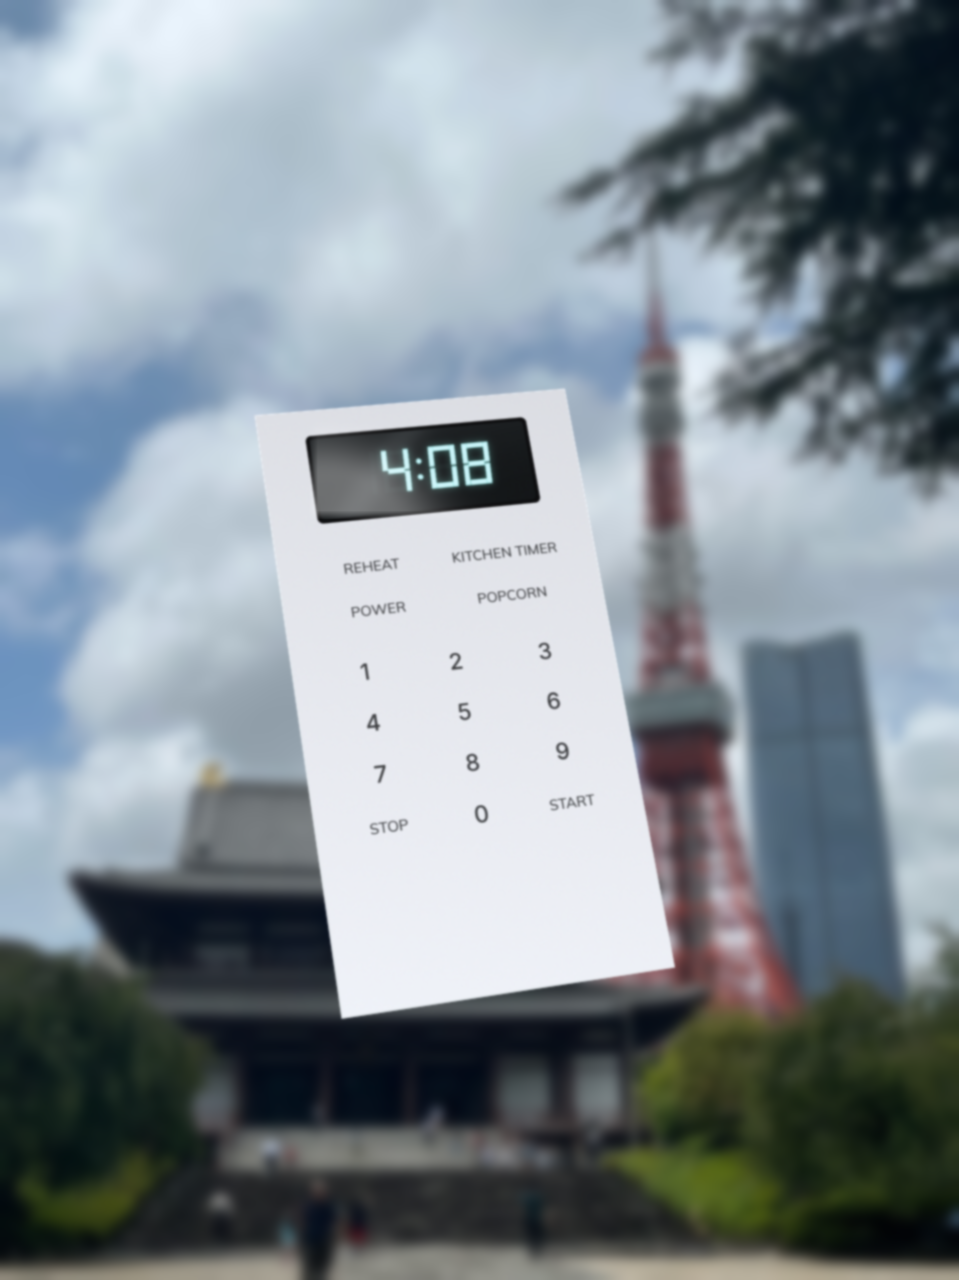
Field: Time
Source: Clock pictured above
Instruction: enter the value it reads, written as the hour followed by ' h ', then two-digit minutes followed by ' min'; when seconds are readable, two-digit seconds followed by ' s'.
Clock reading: 4 h 08 min
